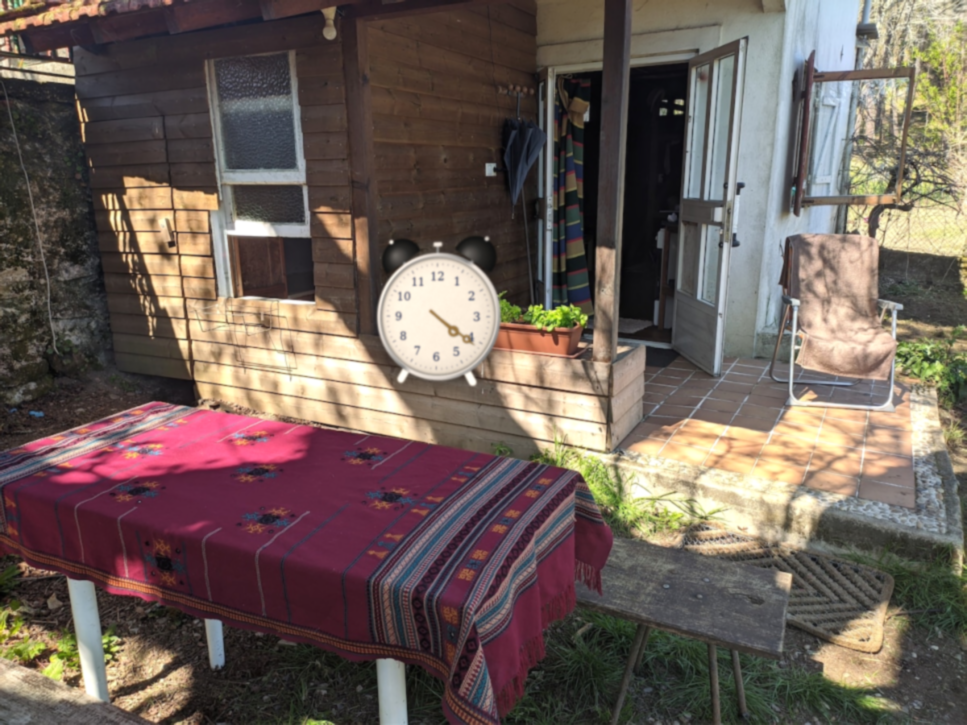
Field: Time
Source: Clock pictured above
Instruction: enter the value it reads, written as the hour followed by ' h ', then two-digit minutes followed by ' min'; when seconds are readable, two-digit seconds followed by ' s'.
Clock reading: 4 h 21 min
